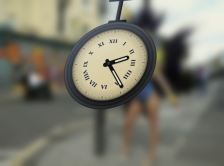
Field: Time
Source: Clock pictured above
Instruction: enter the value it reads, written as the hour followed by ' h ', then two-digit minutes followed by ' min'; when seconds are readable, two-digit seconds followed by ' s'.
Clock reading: 2 h 24 min
